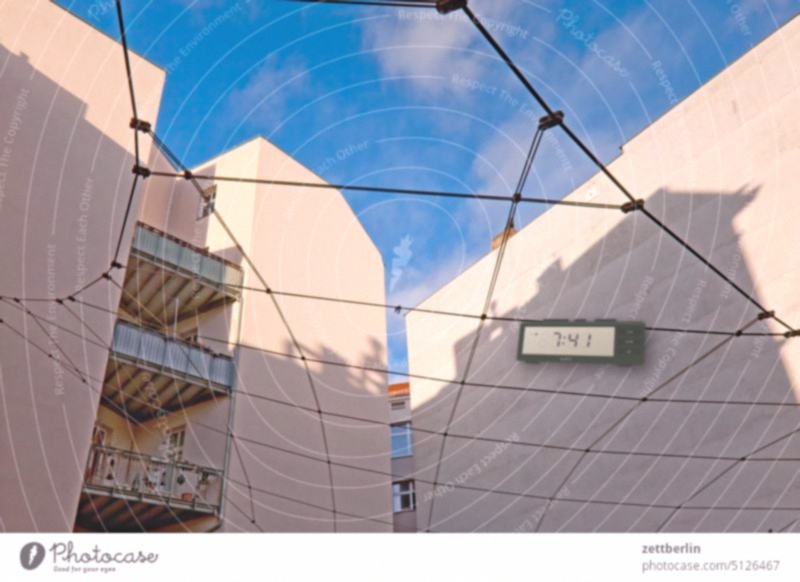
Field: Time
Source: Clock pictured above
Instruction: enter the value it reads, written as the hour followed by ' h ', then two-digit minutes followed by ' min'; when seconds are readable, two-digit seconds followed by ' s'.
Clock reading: 7 h 41 min
